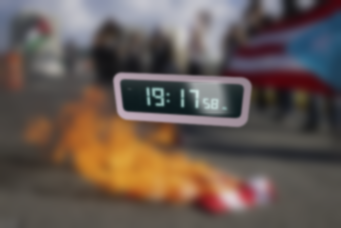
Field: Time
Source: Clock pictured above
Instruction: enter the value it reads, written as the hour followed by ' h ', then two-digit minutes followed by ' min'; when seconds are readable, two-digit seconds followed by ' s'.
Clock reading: 19 h 17 min
